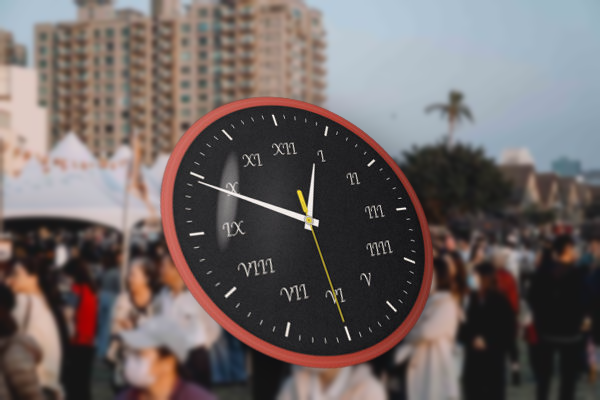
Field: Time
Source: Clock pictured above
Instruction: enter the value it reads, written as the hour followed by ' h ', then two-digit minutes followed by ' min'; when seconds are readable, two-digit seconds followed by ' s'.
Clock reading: 12 h 49 min 30 s
